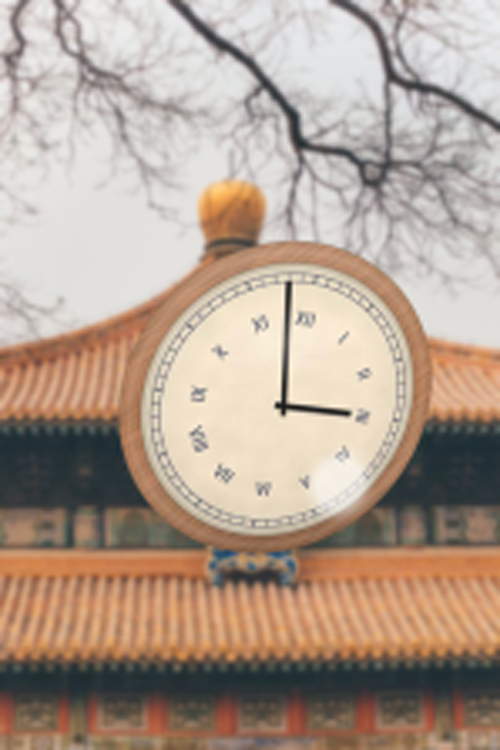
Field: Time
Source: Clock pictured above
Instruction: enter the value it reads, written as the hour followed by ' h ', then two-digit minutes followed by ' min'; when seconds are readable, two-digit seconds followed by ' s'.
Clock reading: 2 h 58 min
